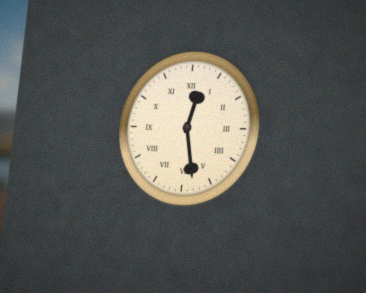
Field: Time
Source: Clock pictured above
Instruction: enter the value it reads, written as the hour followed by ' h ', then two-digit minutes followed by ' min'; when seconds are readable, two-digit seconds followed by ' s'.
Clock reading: 12 h 28 min
